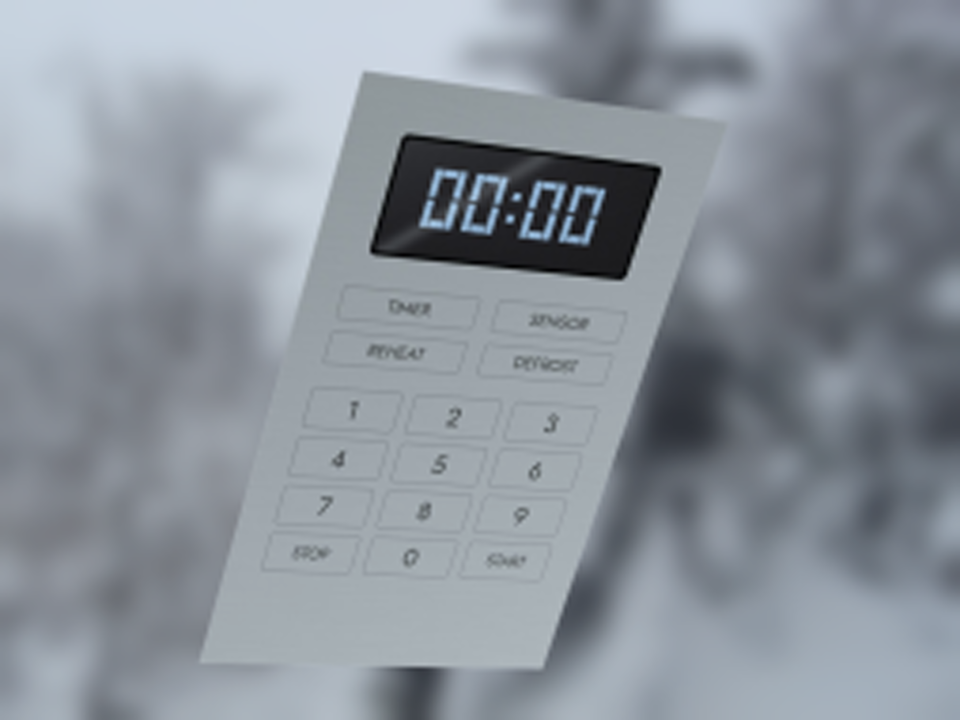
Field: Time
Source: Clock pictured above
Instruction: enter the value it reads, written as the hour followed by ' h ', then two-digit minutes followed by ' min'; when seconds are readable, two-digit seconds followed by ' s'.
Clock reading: 0 h 00 min
